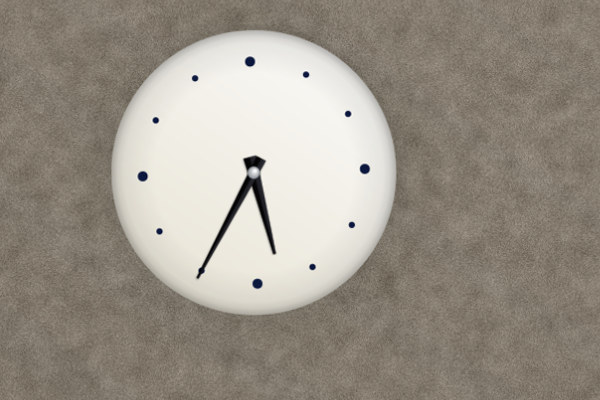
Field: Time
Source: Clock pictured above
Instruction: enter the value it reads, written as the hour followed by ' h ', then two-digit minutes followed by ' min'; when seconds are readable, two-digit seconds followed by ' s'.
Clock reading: 5 h 35 min
